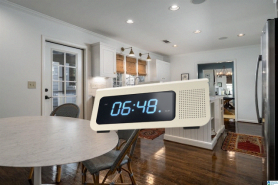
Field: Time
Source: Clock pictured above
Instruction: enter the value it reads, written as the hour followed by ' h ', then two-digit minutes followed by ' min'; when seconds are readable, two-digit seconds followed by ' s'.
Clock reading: 6 h 48 min
